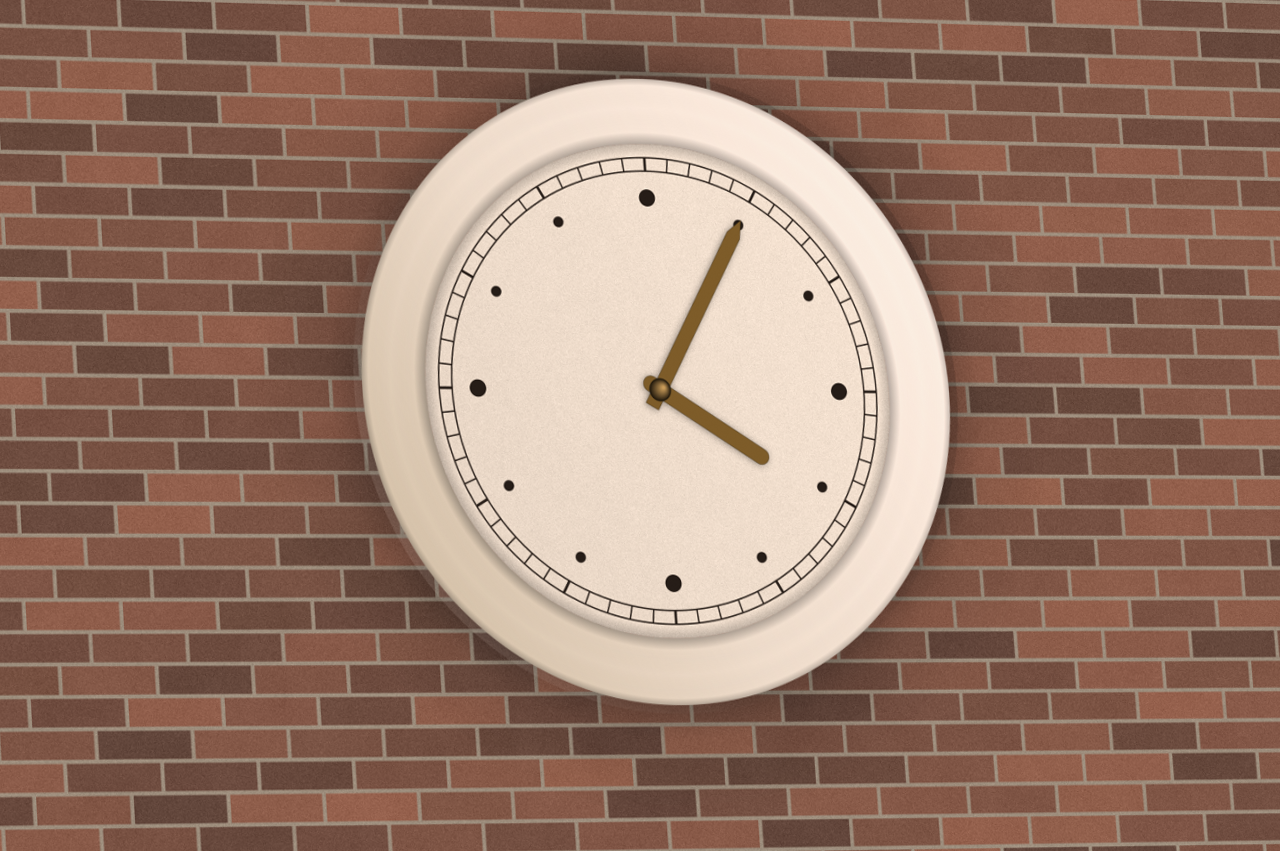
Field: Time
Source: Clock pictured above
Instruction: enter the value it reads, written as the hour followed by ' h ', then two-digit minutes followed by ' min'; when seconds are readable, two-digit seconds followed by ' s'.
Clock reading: 4 h 05 min
